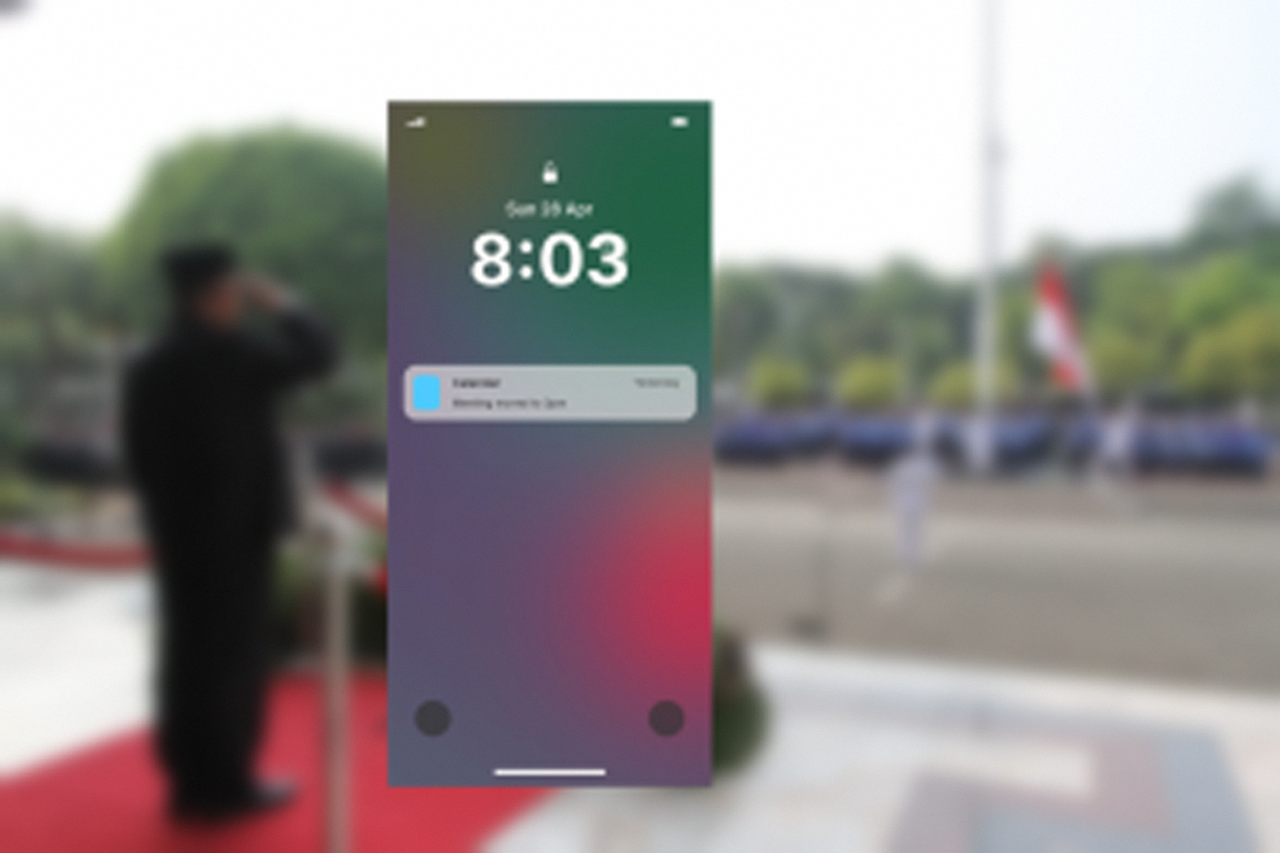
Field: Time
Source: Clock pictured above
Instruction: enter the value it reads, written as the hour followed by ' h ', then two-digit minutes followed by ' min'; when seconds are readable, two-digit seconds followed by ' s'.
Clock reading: 8 h 03 min
